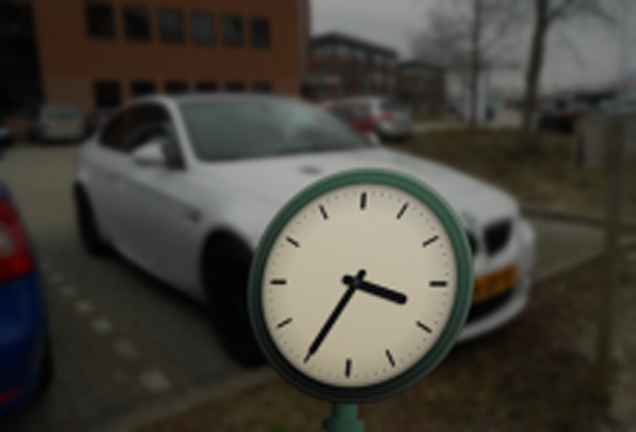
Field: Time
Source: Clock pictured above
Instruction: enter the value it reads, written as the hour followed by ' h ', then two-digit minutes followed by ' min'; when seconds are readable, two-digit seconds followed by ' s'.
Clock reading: 3 h 35 min
